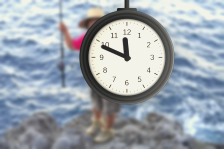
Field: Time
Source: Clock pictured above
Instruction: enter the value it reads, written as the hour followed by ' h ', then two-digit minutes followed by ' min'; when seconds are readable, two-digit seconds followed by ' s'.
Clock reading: 11 h 49 min
